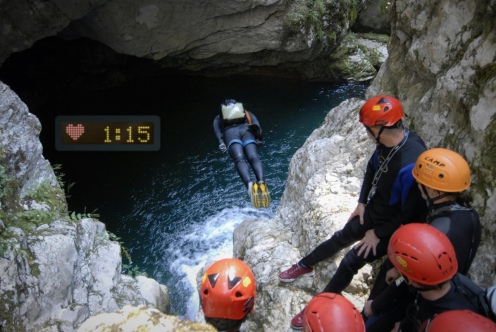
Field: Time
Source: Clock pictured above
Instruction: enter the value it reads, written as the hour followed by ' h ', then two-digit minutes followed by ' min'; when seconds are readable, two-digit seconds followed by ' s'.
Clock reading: 1 h 15 min
